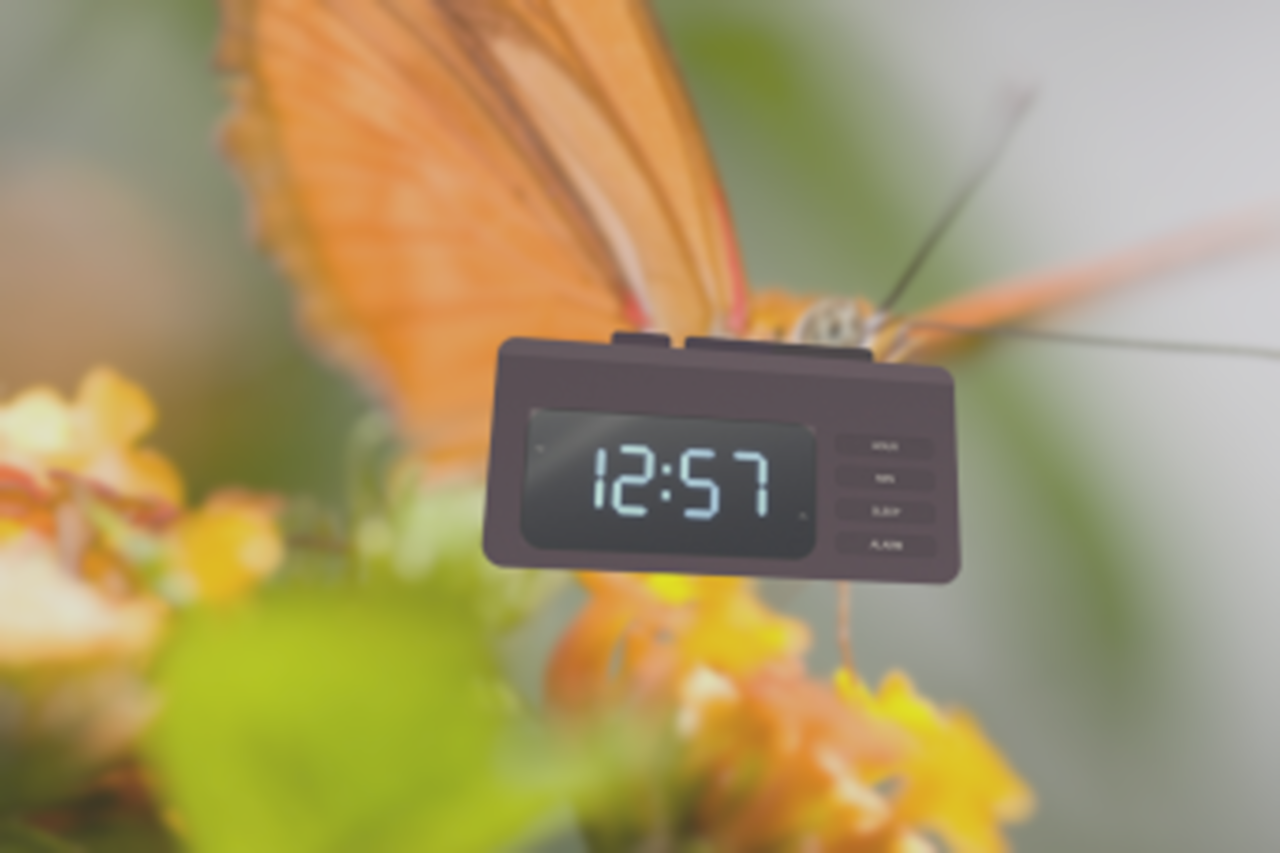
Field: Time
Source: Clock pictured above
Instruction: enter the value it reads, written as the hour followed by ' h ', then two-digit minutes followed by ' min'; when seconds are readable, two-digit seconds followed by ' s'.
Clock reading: 12 h 57 min
